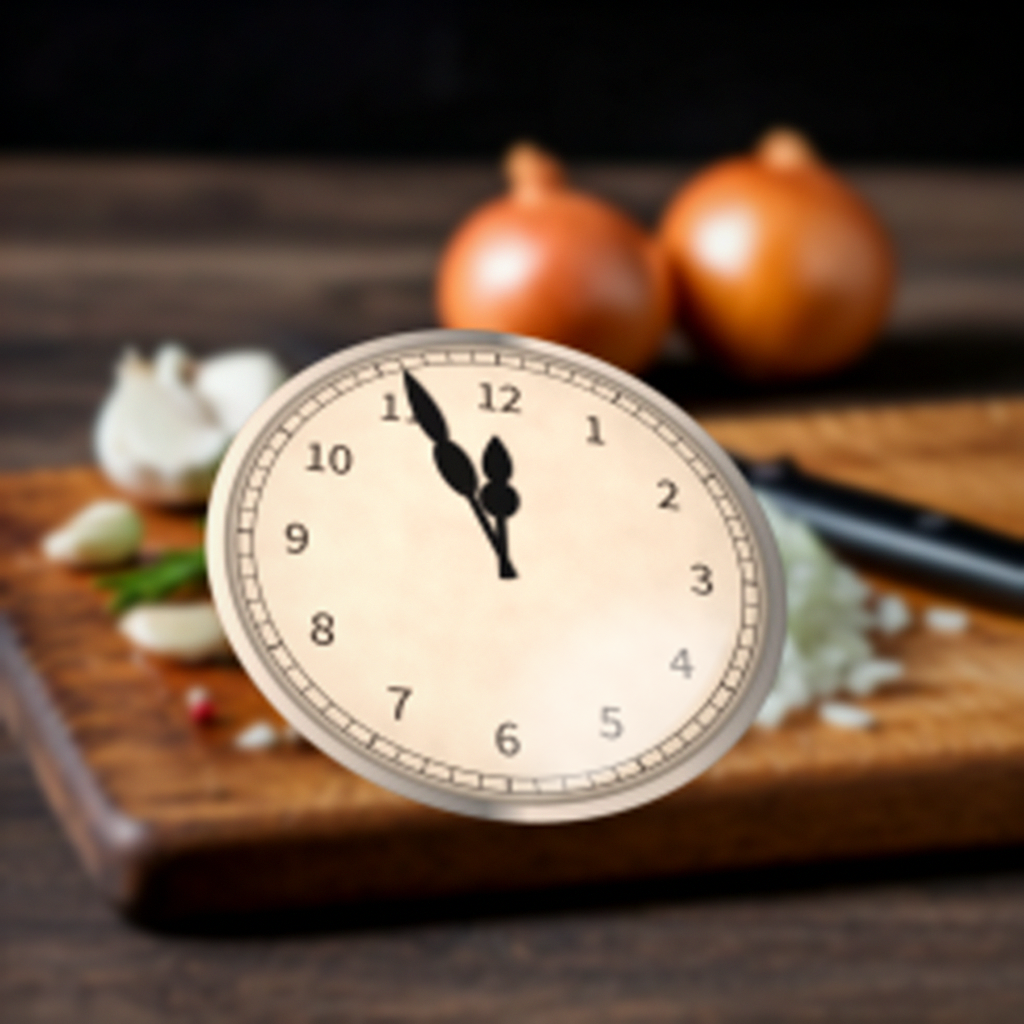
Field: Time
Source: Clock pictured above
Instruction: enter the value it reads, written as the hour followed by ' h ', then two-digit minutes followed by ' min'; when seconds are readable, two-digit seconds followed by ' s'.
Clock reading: 11 h 56 min
